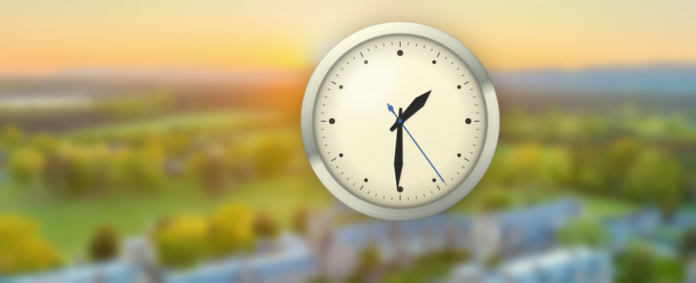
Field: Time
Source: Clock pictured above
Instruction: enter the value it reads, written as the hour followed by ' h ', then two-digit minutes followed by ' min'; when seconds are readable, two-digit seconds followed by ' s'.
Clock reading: 1 h 30 min 24 s
